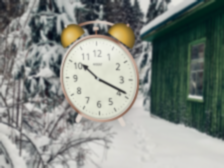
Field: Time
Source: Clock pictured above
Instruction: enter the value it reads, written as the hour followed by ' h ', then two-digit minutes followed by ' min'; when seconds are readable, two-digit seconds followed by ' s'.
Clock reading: 10 h 19 min
